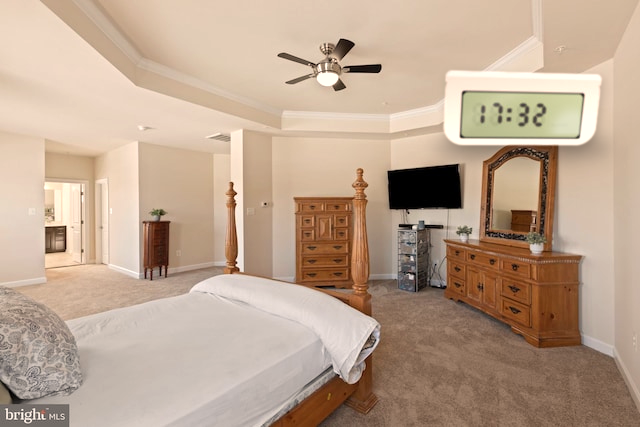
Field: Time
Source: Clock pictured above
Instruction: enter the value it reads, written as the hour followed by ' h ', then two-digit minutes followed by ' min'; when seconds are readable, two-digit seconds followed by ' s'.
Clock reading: 17 h 32 min
